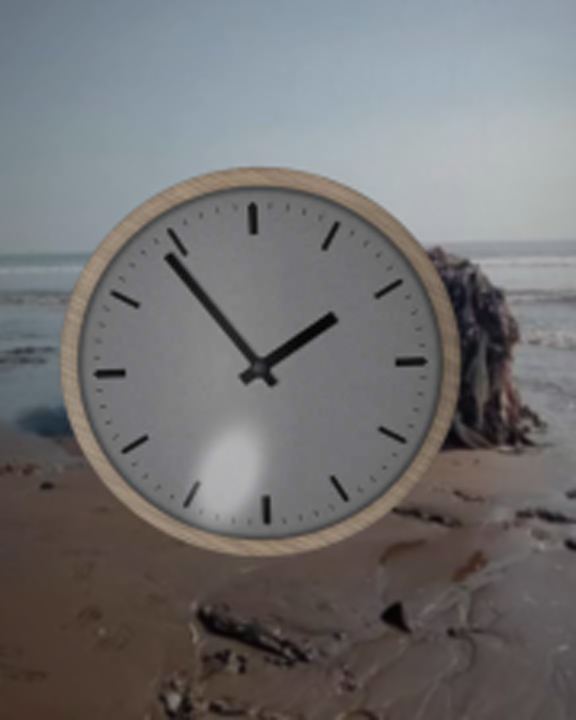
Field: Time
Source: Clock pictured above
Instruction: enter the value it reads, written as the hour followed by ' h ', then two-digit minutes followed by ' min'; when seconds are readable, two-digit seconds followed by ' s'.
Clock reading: 1 h 54 min
